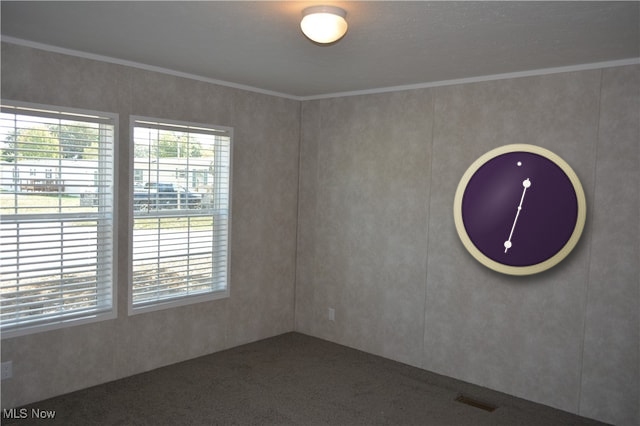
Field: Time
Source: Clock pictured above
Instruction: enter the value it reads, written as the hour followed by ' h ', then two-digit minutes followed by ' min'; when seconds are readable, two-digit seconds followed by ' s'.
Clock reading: 12 h 33 min
